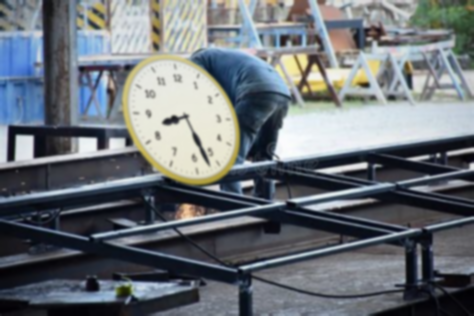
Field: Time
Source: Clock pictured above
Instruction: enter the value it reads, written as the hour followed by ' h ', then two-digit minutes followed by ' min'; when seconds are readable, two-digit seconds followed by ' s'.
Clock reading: 8 h 27 min
